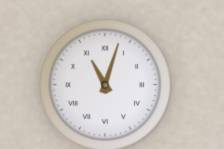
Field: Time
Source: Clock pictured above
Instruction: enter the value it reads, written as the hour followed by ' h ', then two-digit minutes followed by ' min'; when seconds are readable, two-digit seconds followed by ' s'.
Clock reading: 11 h 03 min
